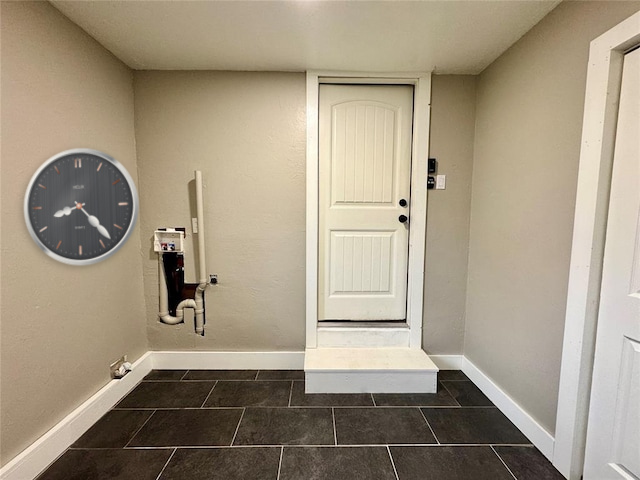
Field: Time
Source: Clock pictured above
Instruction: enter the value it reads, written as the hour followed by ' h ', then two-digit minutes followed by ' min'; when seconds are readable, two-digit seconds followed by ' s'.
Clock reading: 8 h 23 min
